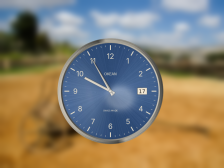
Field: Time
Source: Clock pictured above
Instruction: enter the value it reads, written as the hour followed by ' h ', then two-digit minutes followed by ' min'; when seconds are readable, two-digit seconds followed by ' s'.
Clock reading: 9 h 55 min
